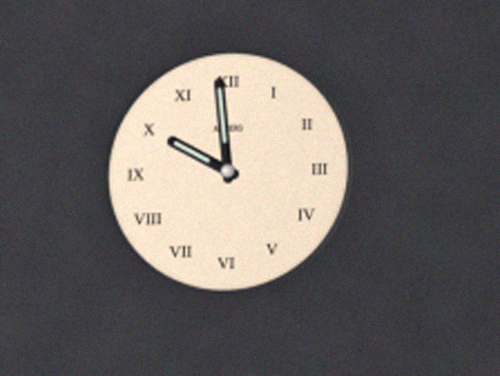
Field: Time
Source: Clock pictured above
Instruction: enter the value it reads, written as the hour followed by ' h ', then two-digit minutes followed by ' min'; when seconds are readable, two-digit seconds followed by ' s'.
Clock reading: 9 h 59 min
